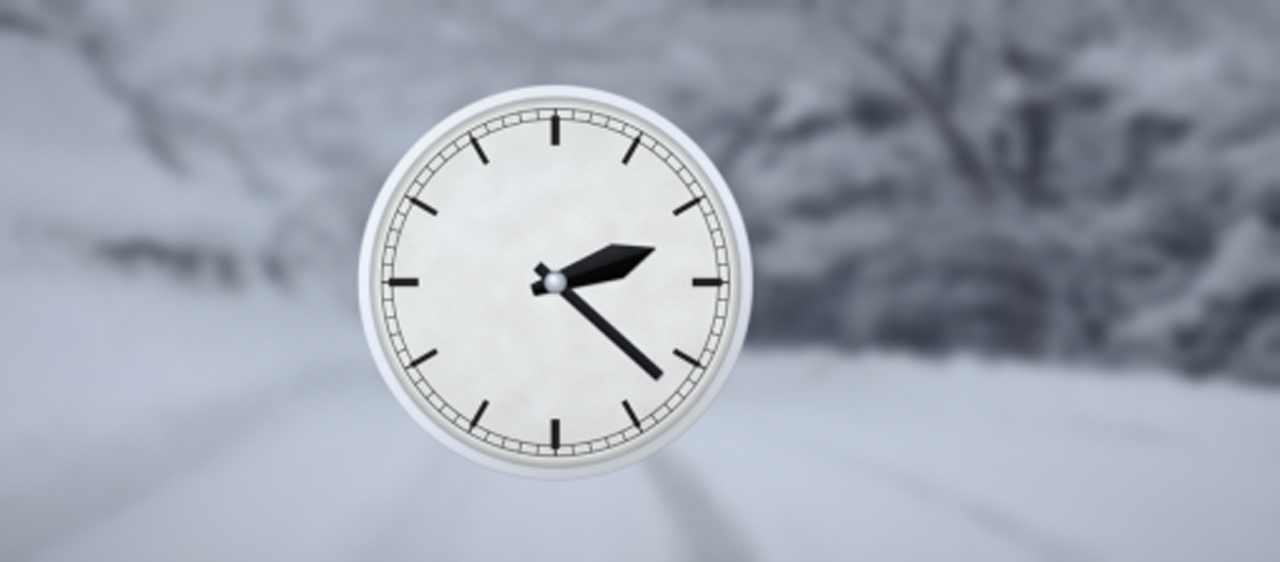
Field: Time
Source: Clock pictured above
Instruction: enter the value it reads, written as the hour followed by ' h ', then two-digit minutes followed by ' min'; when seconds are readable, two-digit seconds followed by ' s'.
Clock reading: 2 h 22 min
